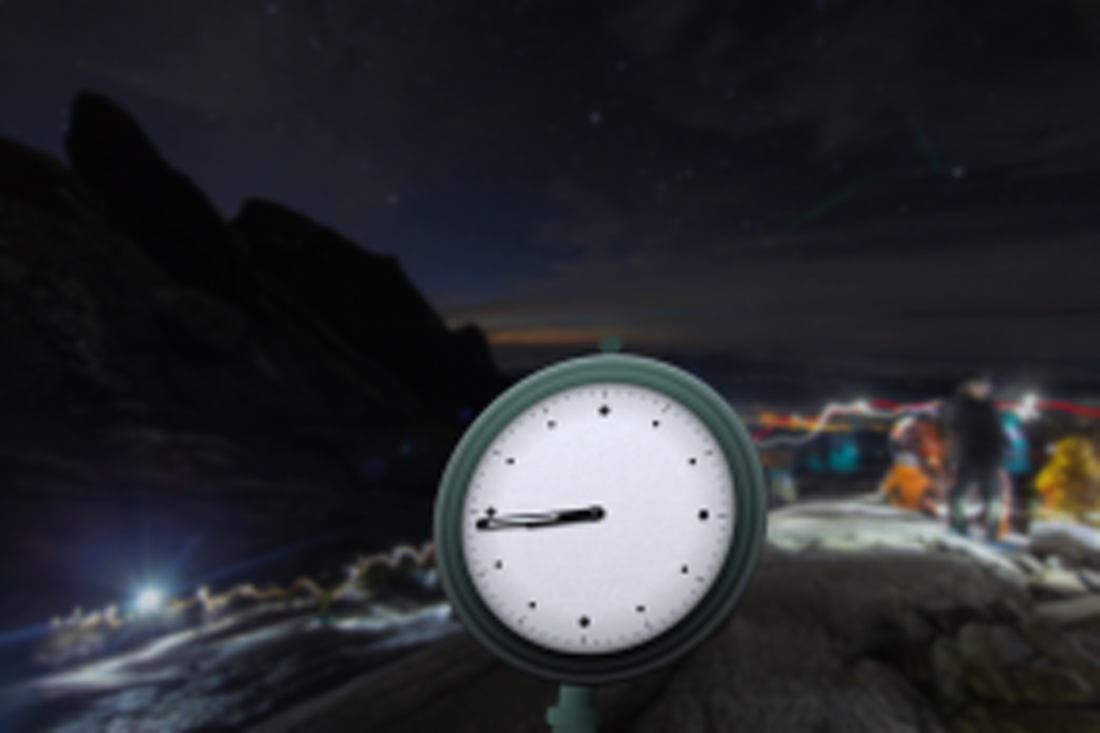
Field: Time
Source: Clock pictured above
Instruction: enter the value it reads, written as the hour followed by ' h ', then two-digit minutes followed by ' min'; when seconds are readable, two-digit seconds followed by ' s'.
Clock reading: 8 h 44 min
